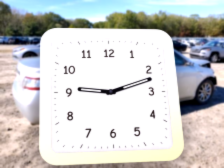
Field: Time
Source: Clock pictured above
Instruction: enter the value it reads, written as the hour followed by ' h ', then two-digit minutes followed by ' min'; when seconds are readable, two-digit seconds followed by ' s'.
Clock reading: 9 h 12 min
